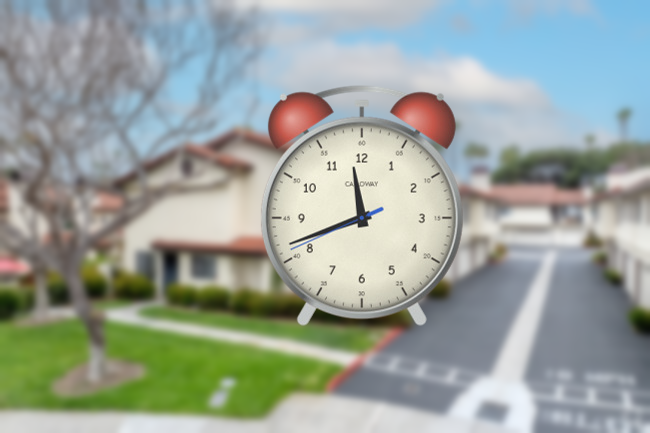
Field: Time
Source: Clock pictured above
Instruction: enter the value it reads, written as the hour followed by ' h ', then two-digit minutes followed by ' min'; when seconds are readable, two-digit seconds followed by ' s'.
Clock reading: 11 h 41 min 41 s
